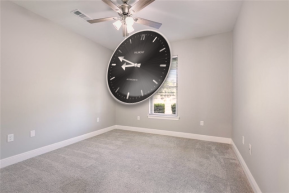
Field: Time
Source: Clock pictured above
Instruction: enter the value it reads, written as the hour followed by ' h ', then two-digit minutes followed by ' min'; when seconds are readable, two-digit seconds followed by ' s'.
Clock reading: 8 h 48 min
